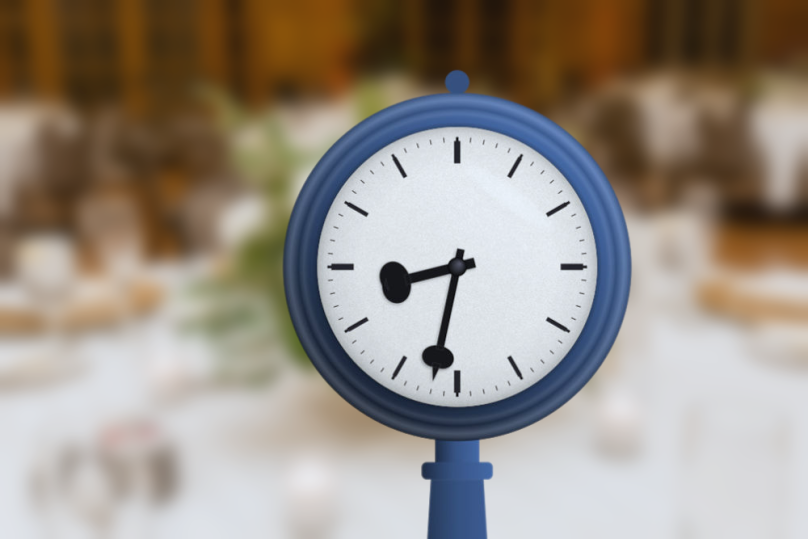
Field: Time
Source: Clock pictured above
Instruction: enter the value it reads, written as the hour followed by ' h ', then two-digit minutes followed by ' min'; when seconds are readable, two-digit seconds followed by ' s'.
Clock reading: 8 h 32 min
